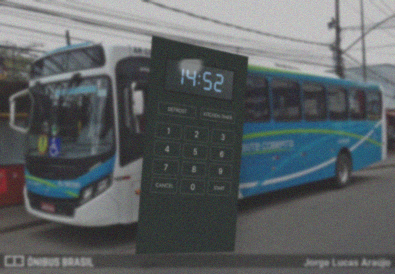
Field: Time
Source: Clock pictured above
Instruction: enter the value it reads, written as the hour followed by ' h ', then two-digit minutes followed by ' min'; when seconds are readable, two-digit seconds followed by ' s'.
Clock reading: 14 h 52 min
